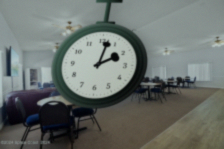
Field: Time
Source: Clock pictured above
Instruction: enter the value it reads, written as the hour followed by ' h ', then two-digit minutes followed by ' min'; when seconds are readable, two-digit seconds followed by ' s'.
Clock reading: 2 h 02 min
